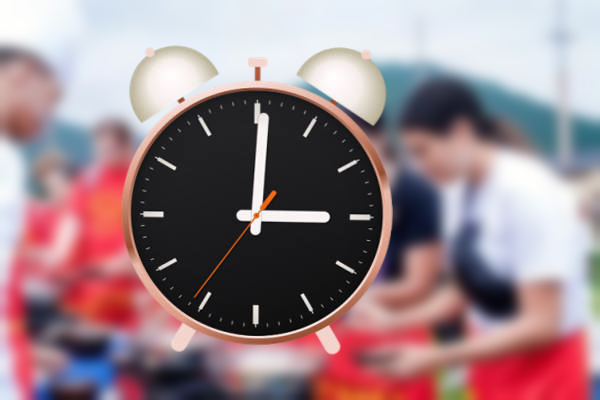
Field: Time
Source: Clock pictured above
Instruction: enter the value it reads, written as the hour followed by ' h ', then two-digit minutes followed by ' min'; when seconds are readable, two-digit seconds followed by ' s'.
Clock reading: 3 h 00 min 36 s
